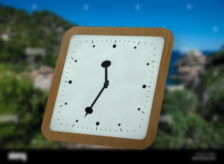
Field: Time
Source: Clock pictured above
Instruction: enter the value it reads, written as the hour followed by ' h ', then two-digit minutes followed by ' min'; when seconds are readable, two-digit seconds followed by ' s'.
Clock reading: 11 h 34 min
